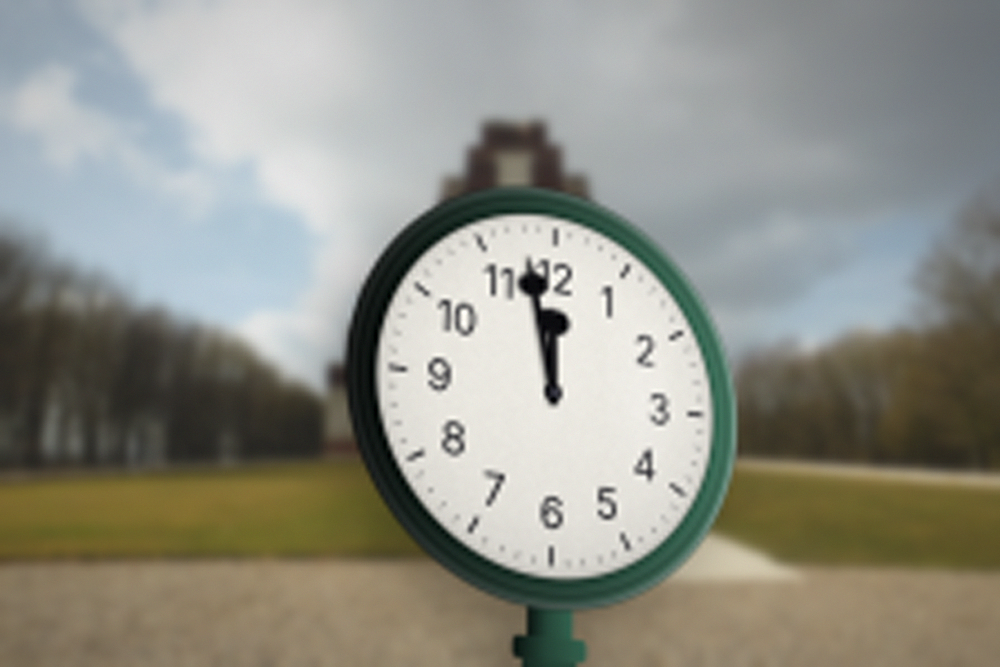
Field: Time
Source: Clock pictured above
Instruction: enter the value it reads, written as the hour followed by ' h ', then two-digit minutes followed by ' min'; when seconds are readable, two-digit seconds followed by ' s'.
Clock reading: 11 h 58 min
